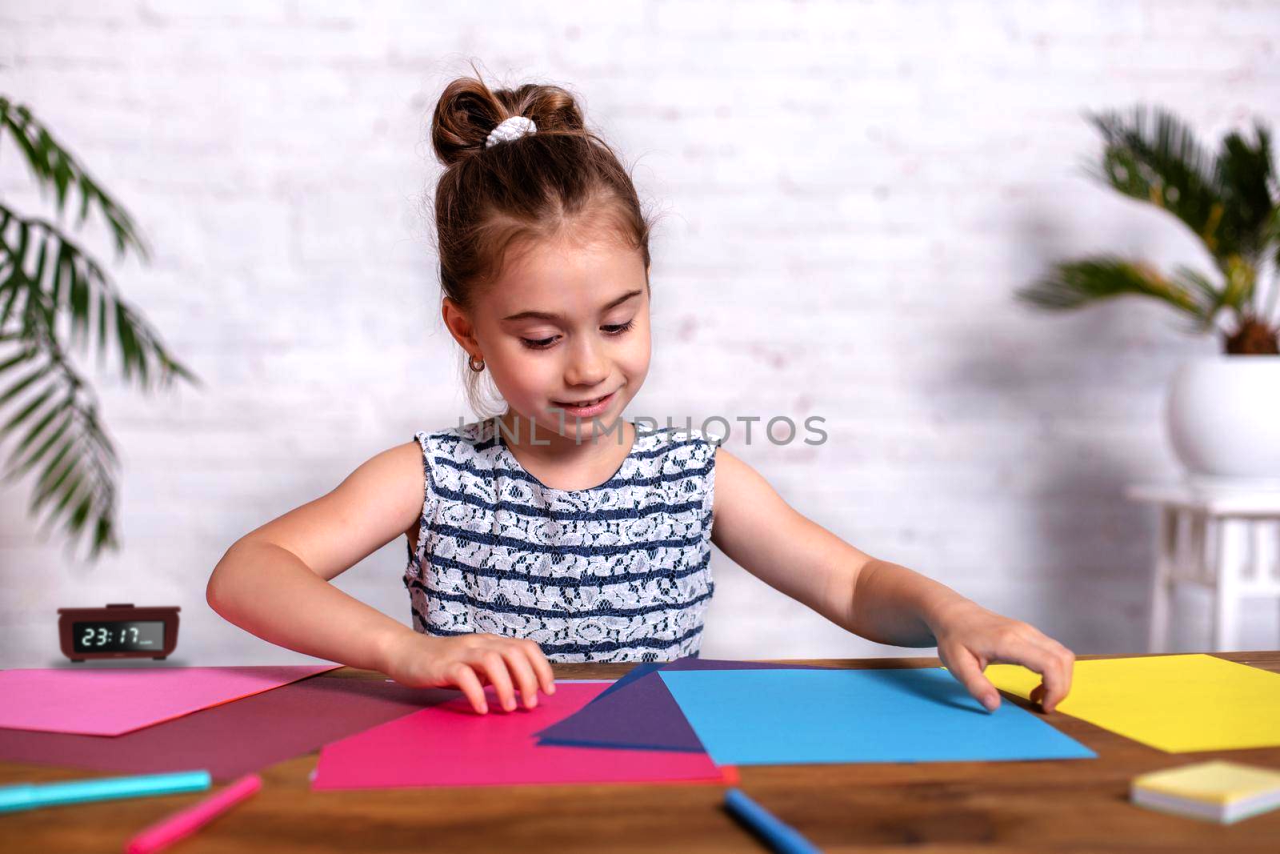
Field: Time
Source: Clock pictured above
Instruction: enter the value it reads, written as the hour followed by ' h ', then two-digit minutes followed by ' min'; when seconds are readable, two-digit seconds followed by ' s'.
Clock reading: 23 h 17 min
